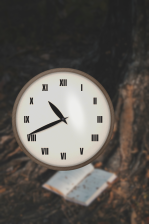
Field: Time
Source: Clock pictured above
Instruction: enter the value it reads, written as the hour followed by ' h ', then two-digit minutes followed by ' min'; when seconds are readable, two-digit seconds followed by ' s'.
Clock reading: 10 h 41 min
